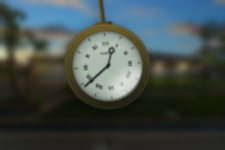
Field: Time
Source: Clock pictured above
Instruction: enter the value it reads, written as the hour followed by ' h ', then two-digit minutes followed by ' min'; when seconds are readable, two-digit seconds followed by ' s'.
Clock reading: 12 h 39 min
